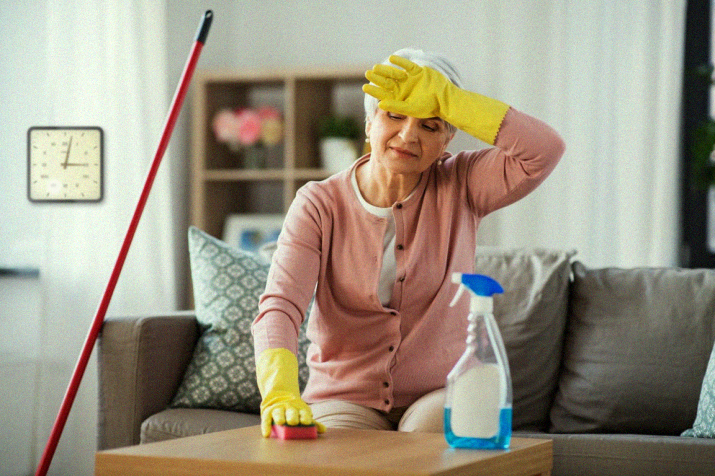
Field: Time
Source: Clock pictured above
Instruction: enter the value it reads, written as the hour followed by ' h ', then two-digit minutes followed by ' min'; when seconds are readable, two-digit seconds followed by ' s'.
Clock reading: 3 h 02 min
